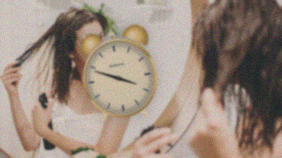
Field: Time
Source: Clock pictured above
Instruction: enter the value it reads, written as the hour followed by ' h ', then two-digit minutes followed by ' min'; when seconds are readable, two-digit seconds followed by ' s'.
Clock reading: 3 h 49 min
